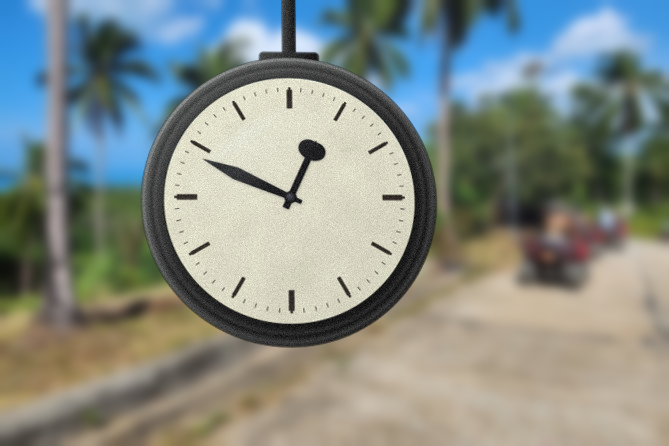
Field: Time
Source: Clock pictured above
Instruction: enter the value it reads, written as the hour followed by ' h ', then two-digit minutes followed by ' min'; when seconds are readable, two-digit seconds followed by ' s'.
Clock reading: 12 h 49 min
